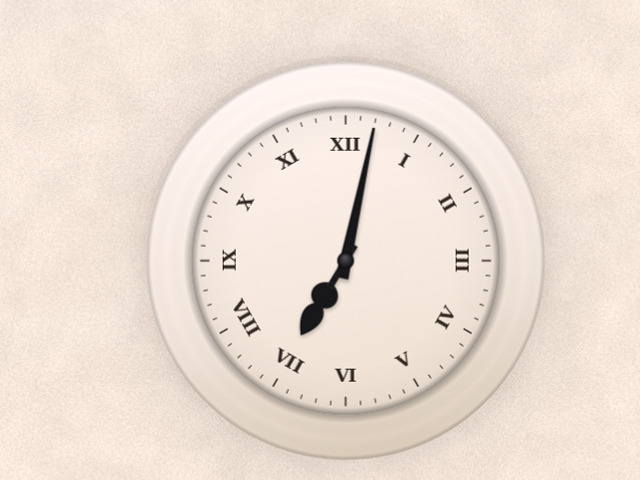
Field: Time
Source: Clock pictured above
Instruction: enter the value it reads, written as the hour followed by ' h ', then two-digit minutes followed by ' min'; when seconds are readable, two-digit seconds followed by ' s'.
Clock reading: 7 h 02 min
